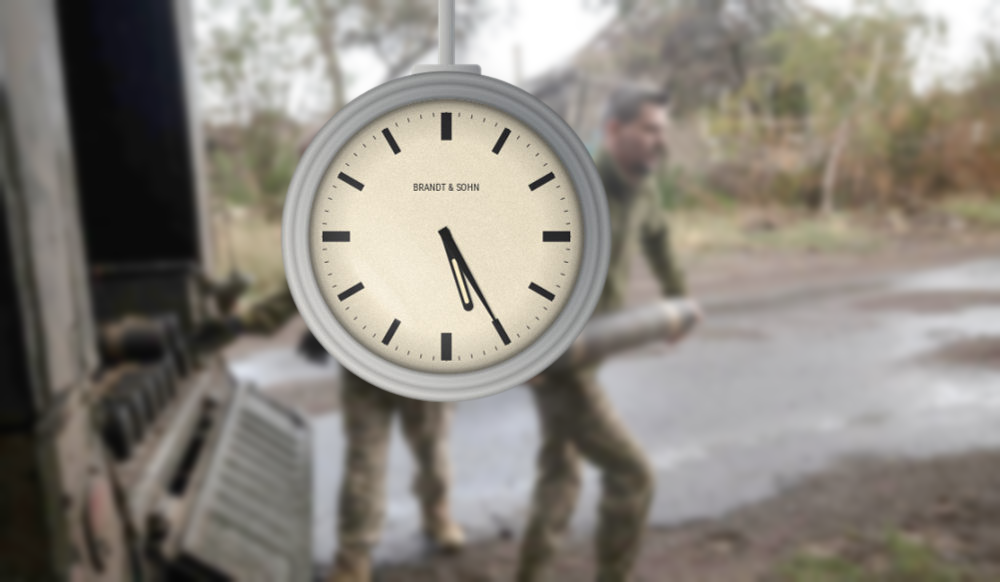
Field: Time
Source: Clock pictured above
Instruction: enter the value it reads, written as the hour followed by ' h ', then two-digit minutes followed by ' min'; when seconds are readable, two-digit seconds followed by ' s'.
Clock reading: 5 h 25 min
